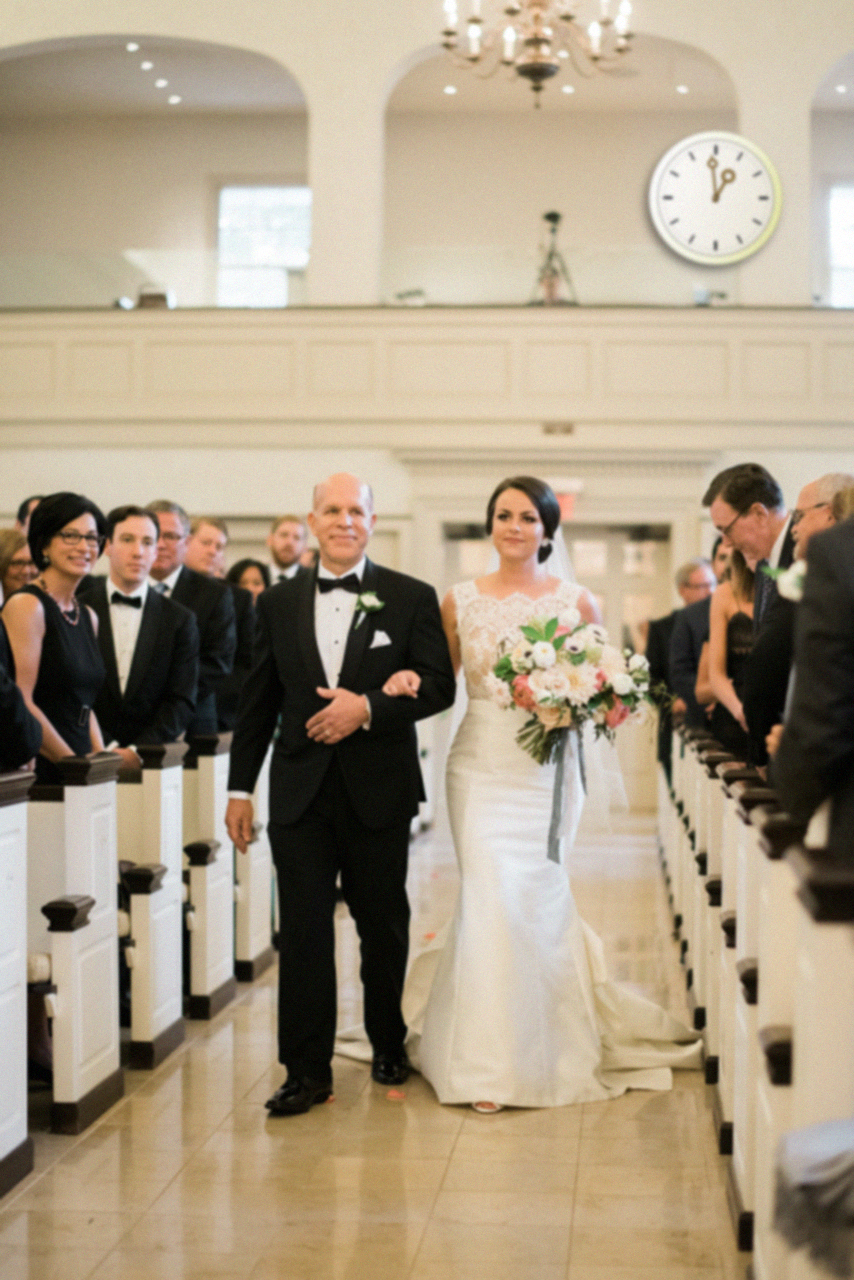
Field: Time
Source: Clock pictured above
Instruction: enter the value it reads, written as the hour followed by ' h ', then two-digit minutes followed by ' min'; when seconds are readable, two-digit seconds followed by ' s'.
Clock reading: 12 h 59 min
